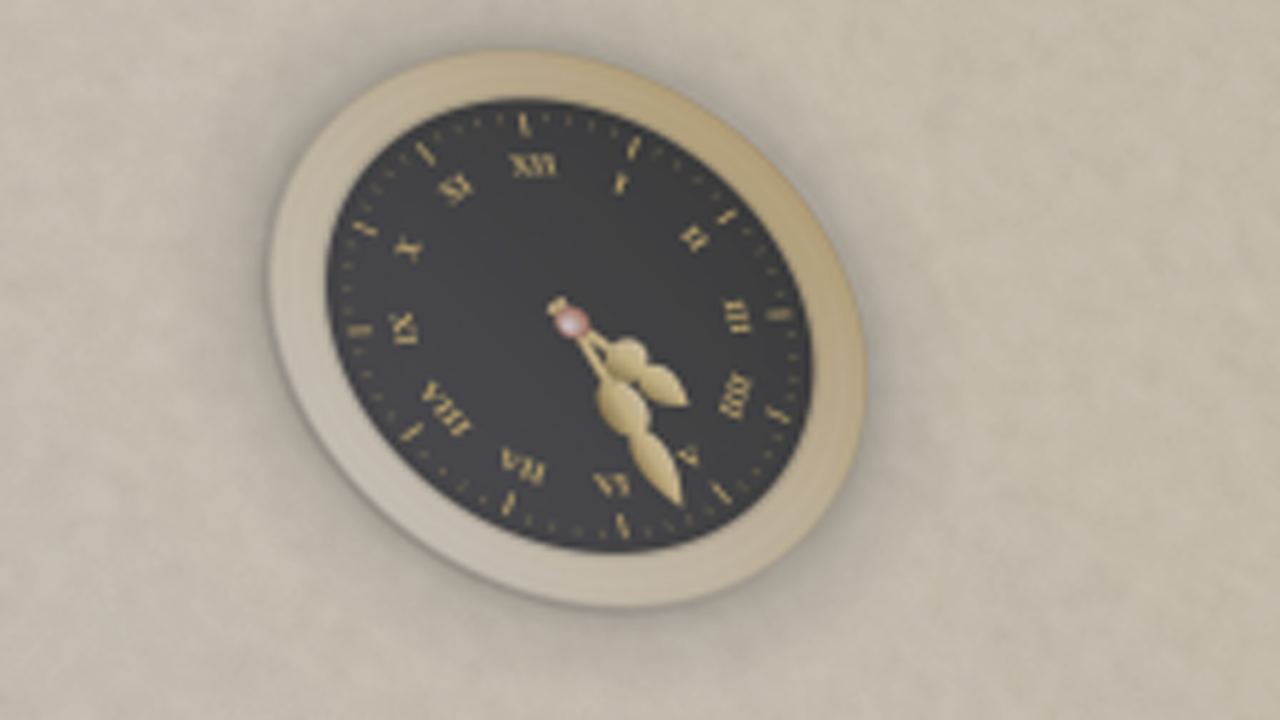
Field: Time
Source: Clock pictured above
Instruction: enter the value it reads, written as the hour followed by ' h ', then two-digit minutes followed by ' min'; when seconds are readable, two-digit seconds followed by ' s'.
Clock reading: 4 h 27 min
